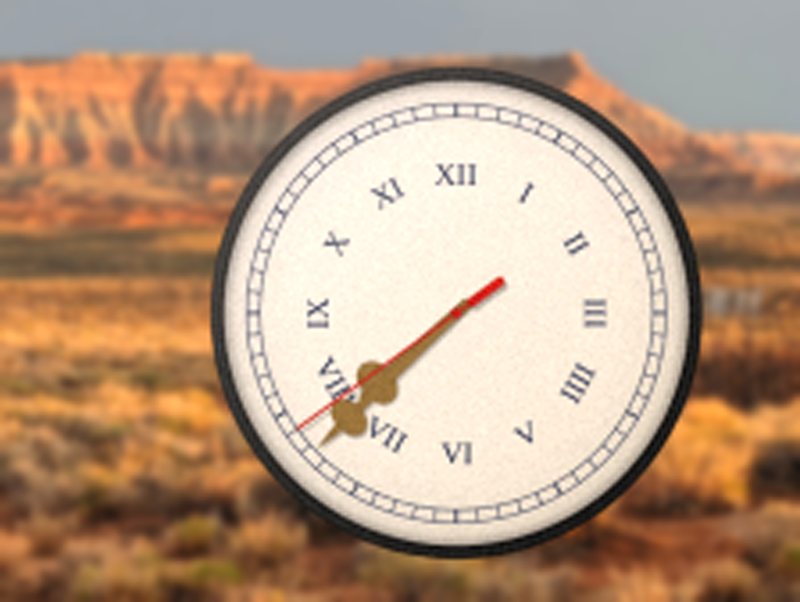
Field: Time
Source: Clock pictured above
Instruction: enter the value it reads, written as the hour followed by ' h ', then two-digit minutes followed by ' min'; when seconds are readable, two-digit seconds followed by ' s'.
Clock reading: 7 h 37 min 39 s
